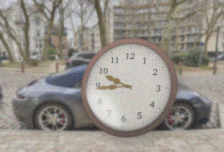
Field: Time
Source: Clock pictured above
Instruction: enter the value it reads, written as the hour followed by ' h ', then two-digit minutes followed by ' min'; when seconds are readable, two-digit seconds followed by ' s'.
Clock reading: 9 h 44 min
